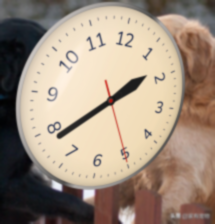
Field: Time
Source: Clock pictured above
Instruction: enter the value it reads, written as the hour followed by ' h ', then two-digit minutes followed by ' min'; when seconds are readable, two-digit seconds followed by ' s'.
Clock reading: 1 h 38 min 25 s
